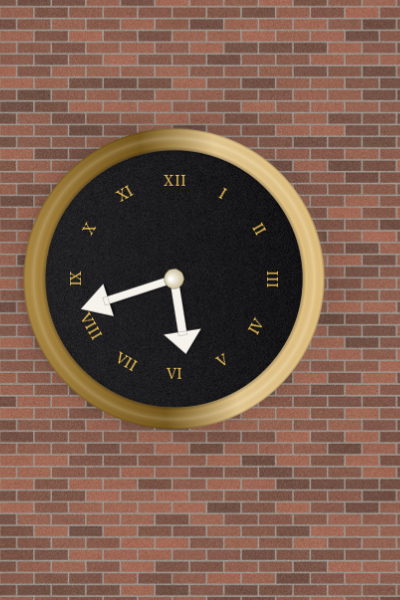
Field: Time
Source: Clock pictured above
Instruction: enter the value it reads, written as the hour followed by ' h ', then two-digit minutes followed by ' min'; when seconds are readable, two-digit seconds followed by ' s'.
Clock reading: 5 h 42 min
